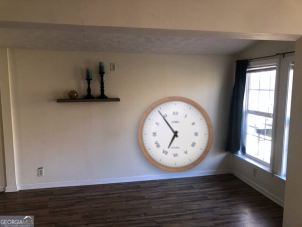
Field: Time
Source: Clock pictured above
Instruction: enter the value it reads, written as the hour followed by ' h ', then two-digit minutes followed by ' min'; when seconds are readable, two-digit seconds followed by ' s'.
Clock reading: 6 h 54 min
